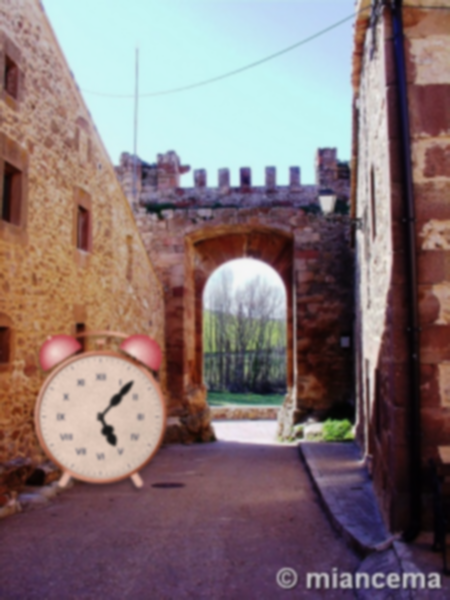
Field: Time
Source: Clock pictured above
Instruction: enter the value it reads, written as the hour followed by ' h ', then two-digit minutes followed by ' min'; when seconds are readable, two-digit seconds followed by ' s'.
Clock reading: 5 h 07 min
